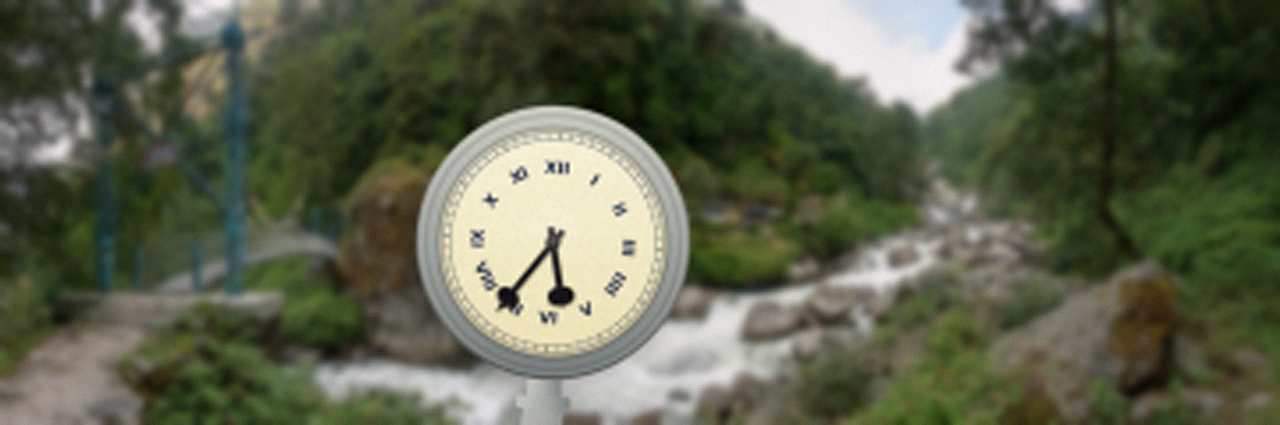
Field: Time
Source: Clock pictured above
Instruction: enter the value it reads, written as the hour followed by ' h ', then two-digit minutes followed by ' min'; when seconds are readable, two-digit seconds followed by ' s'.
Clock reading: 5 h 36 min
